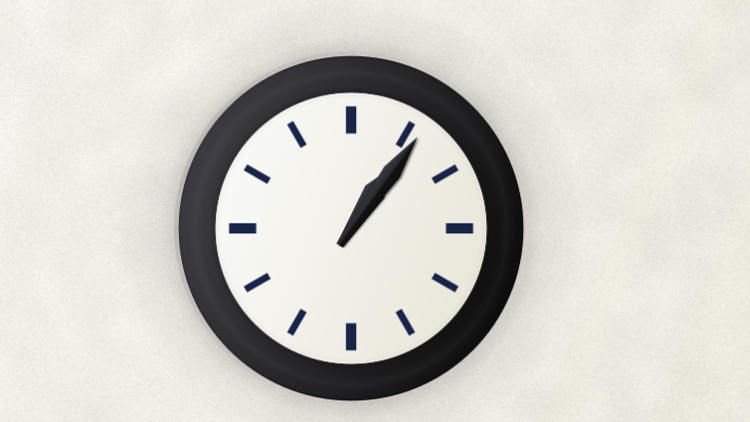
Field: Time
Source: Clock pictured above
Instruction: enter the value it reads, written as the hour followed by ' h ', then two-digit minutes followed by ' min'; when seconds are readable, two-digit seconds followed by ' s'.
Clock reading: 1 h 06 min
